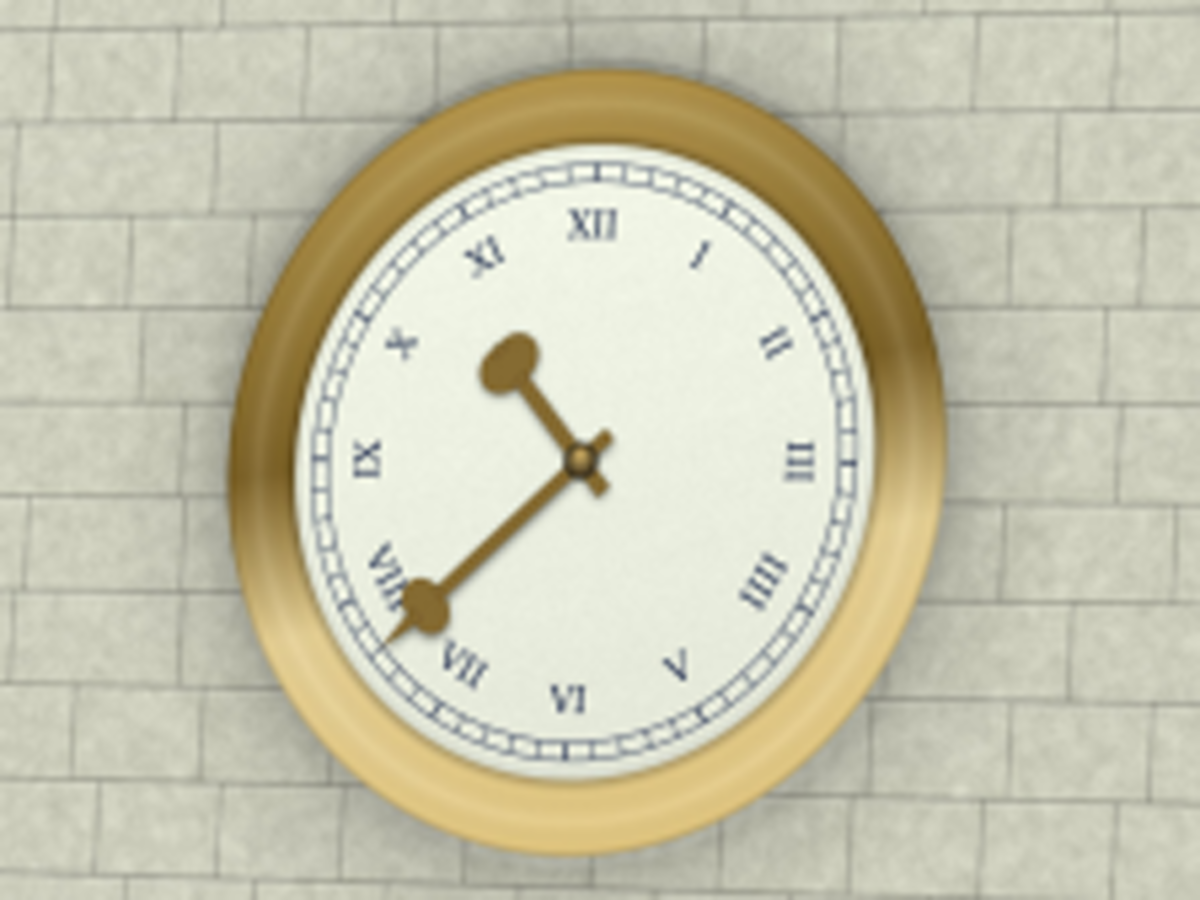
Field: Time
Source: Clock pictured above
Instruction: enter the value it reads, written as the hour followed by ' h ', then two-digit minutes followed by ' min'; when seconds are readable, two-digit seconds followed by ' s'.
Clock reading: 10 h 38 min
